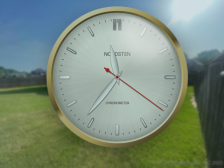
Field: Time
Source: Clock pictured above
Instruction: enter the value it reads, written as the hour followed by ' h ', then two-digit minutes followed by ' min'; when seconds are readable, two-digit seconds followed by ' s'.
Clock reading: 11 h 36 min 21 s
